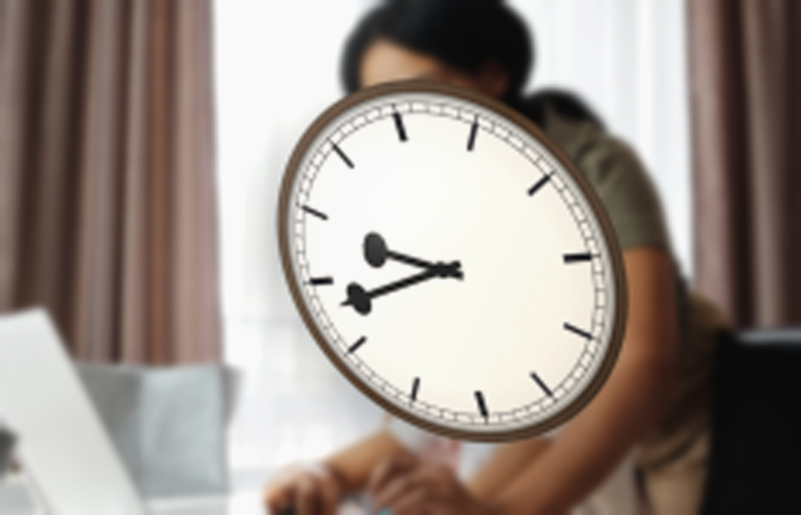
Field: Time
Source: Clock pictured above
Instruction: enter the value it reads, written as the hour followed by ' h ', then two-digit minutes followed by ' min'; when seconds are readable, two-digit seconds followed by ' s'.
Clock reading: 9 h 43 min
